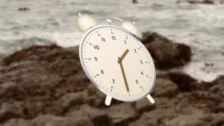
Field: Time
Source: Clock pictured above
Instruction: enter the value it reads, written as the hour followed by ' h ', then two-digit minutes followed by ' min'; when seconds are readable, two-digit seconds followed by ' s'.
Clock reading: 1 h 30 min
